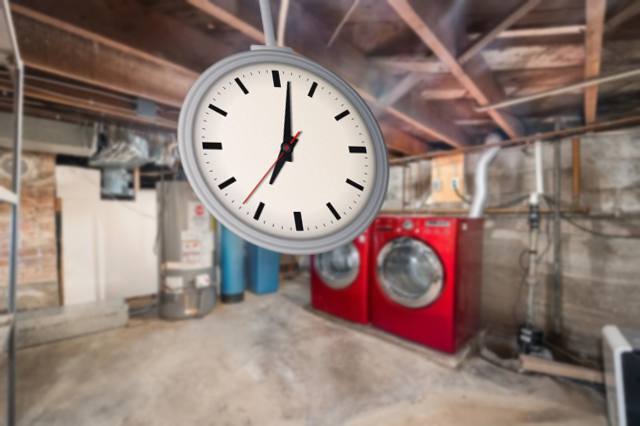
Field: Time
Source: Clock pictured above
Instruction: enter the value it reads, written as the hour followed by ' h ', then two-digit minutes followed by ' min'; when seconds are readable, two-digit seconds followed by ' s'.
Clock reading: 7 h 01 min 37 s
